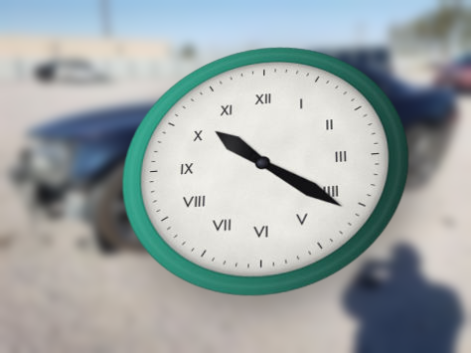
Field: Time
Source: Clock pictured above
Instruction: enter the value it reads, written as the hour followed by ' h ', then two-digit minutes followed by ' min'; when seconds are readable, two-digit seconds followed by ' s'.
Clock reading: 10 h 21 min
